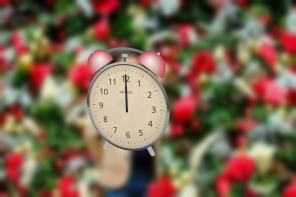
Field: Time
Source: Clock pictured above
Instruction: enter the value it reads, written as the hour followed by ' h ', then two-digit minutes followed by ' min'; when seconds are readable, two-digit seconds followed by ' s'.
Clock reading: 12 h 00 min
